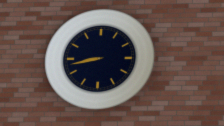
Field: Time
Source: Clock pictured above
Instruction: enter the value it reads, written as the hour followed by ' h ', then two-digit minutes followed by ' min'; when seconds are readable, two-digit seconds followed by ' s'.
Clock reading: 8 h 43 min
